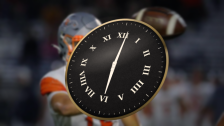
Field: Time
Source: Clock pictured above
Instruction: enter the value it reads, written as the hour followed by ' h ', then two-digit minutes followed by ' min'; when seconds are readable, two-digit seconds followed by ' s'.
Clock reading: 6 h 01 min
